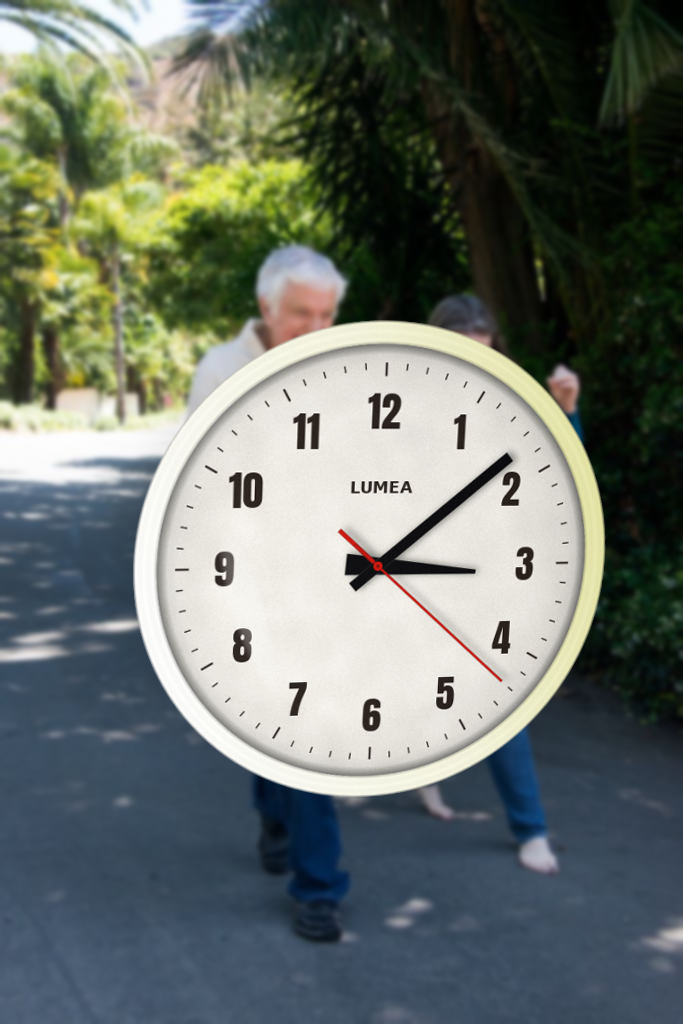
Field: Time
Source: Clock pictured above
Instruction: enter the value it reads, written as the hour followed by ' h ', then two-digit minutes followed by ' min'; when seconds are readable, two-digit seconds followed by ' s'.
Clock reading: 3 h 08 min 22 s
